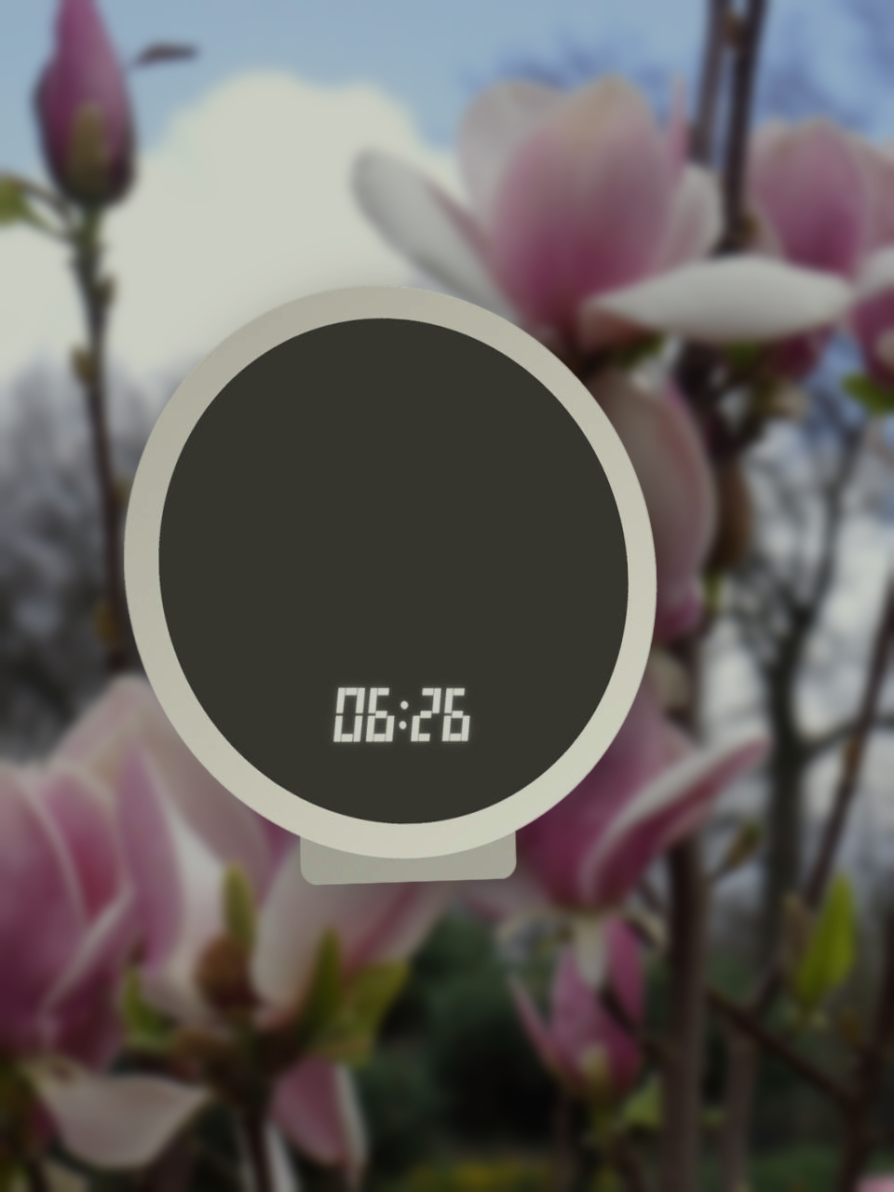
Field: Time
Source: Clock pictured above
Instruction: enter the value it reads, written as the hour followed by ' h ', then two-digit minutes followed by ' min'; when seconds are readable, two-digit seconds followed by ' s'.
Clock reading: 6 h 26 min
